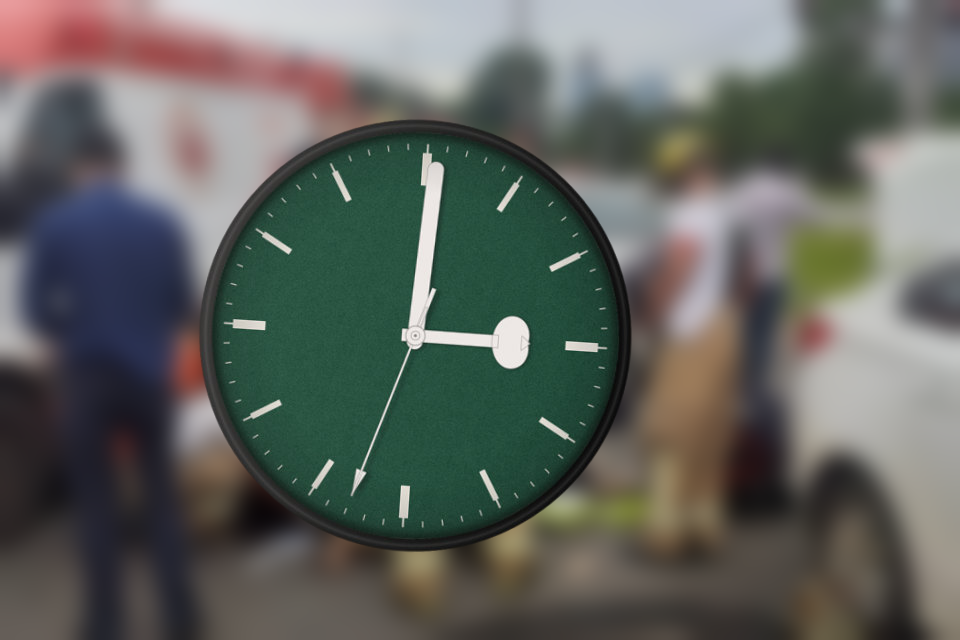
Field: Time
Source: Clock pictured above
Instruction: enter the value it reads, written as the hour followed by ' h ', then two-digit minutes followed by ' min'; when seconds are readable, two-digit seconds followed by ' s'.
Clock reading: 3 h 00 min 33 s
